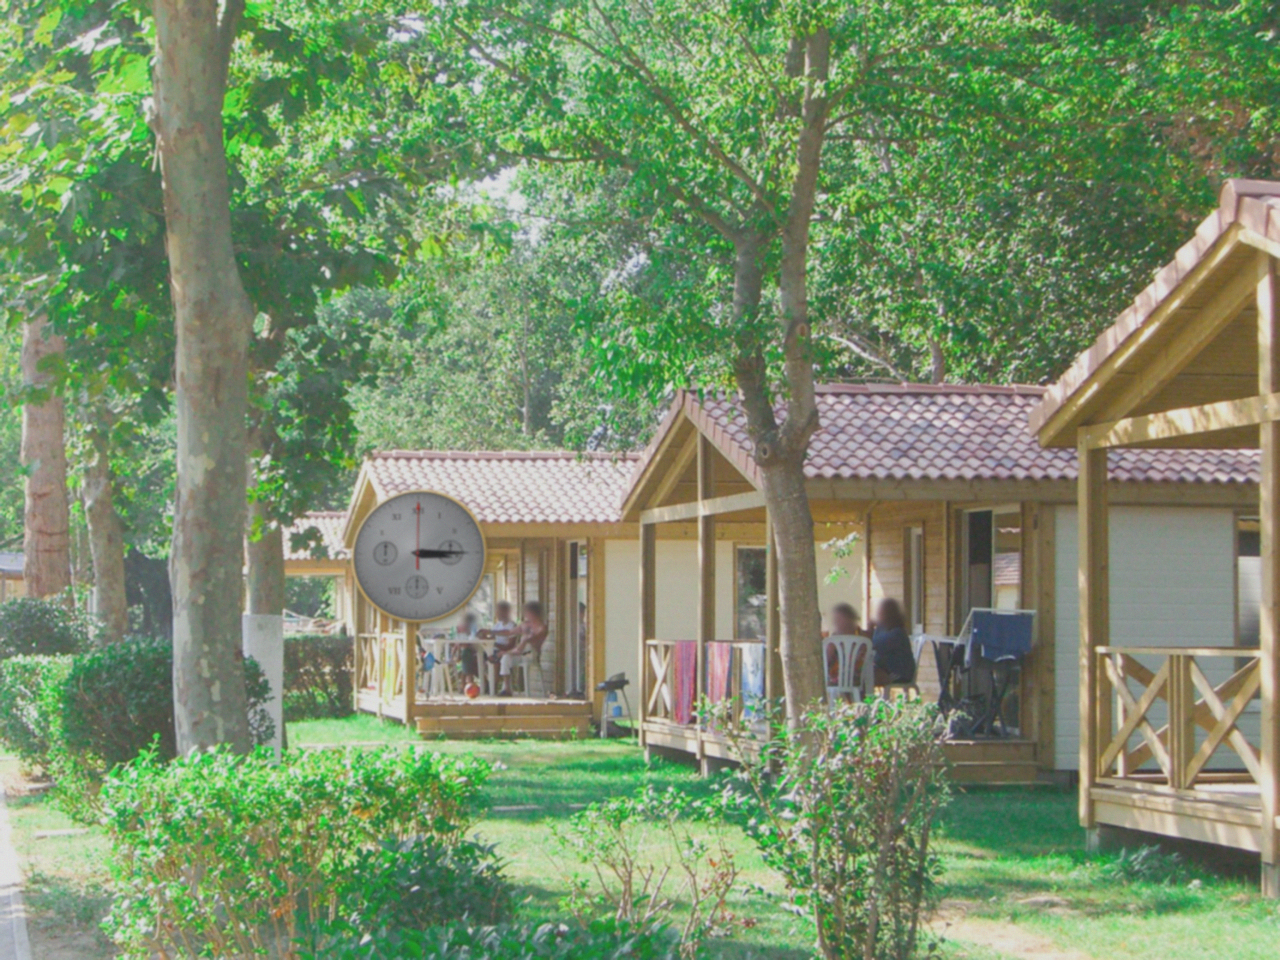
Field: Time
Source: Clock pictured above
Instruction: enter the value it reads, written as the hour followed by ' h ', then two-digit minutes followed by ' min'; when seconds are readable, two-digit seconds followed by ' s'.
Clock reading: 3 h 15 min
